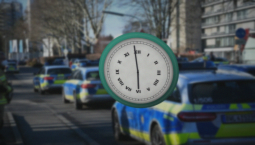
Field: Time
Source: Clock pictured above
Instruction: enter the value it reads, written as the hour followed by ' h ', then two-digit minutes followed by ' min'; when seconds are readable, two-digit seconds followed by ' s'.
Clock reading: 5 h 59 min
